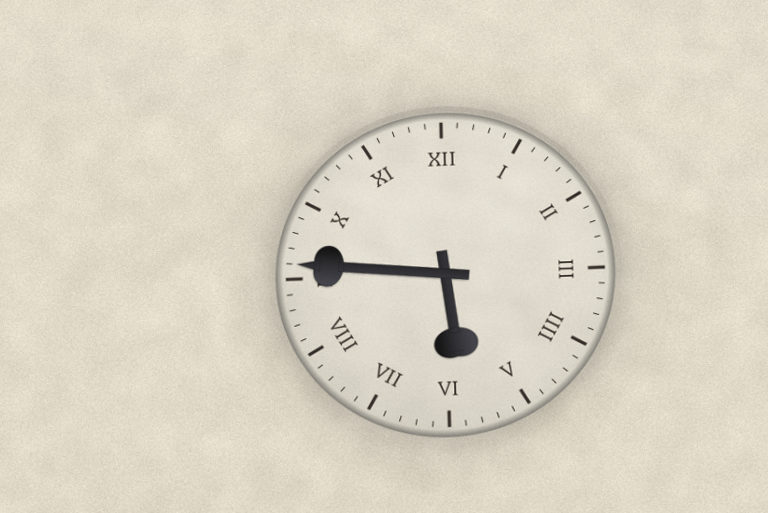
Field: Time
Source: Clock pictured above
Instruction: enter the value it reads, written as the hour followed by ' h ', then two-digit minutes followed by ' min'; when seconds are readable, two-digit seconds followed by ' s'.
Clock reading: 5 h 46 min
